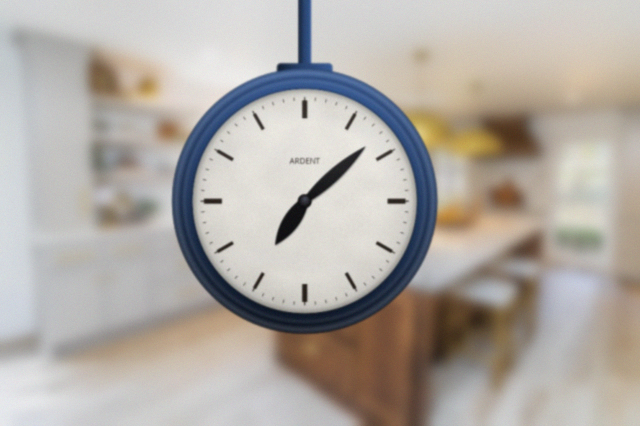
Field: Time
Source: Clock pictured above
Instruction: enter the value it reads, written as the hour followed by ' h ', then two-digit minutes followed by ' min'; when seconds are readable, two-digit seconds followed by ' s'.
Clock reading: 7 h 08 min
